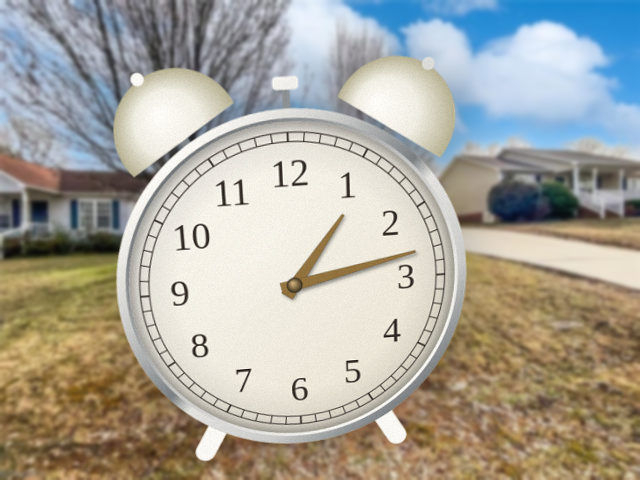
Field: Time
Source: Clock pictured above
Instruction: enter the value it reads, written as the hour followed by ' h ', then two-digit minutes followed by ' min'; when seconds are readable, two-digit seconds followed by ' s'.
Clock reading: 1 h 13 min
